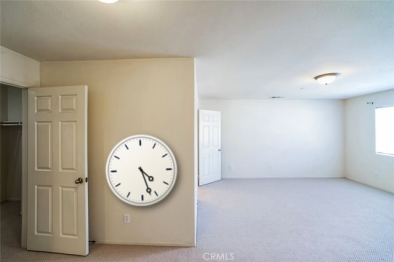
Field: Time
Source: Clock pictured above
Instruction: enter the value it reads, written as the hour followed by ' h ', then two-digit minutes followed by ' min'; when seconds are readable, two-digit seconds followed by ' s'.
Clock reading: 4 h 27 min
